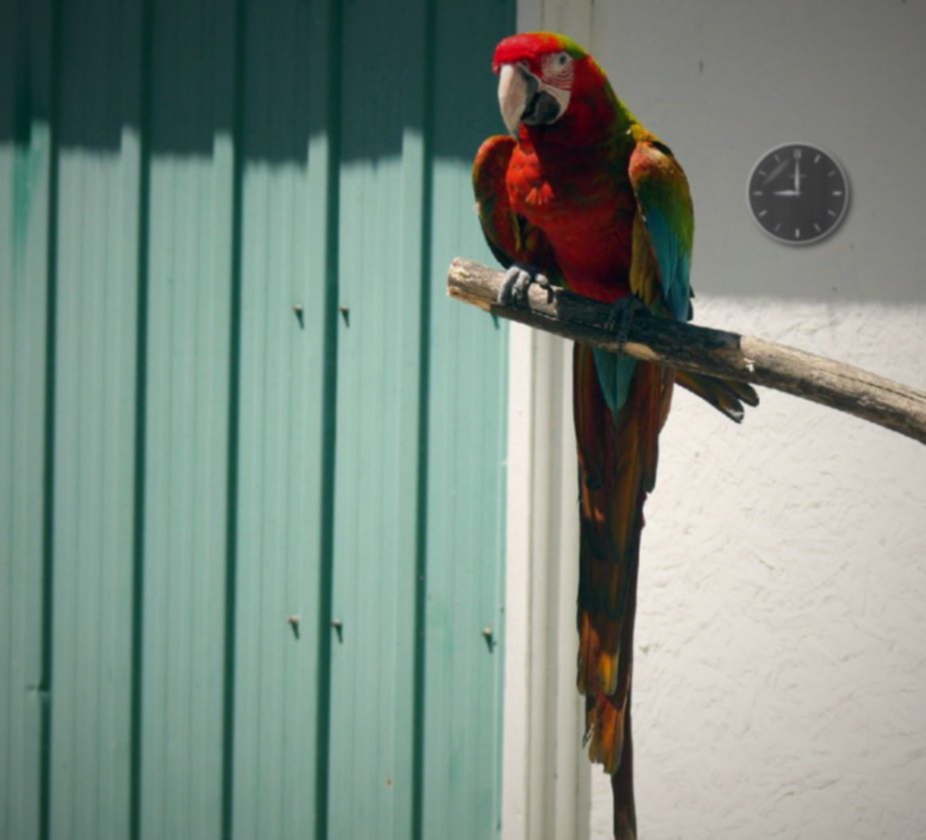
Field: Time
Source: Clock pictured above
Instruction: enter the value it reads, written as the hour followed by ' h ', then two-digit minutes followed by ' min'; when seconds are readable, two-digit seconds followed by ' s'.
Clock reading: 9 h 00 min
